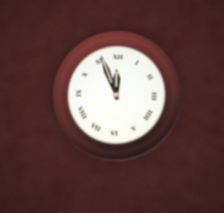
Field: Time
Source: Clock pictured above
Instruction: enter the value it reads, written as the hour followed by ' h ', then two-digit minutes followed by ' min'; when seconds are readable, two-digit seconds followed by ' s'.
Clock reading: 11 h 56 min
